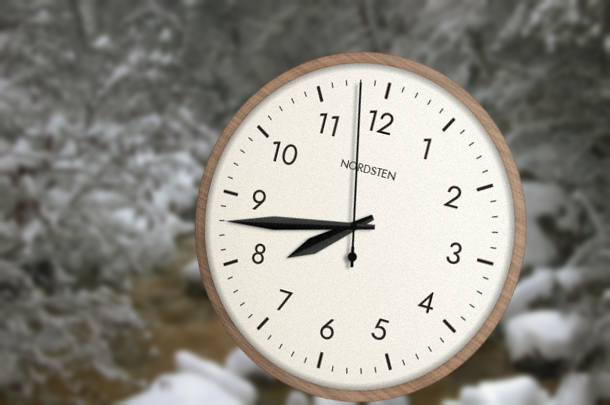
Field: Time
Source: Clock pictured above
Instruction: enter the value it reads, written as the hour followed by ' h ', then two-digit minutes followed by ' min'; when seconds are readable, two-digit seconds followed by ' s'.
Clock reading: 7 h 42 min 58 s
